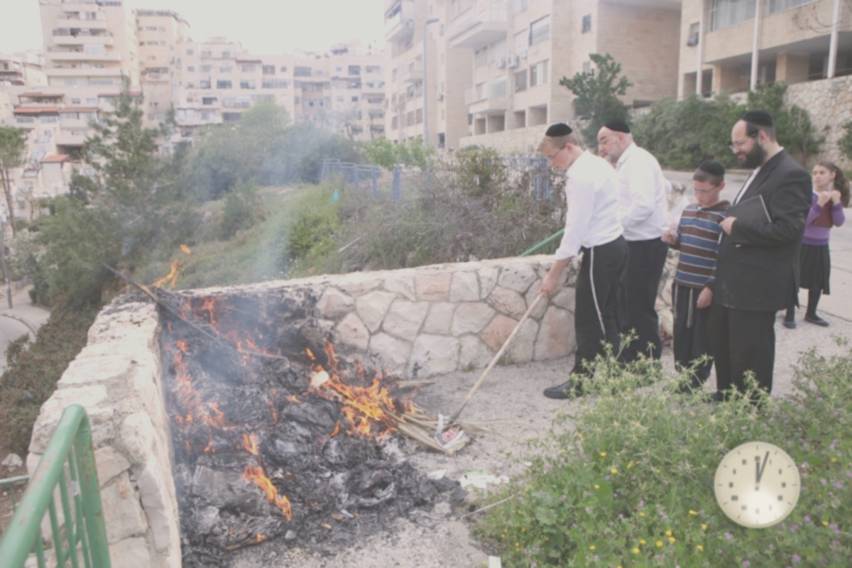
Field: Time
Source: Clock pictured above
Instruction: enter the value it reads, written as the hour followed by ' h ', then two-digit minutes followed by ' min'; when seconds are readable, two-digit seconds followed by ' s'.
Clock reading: 12 h 03 min
